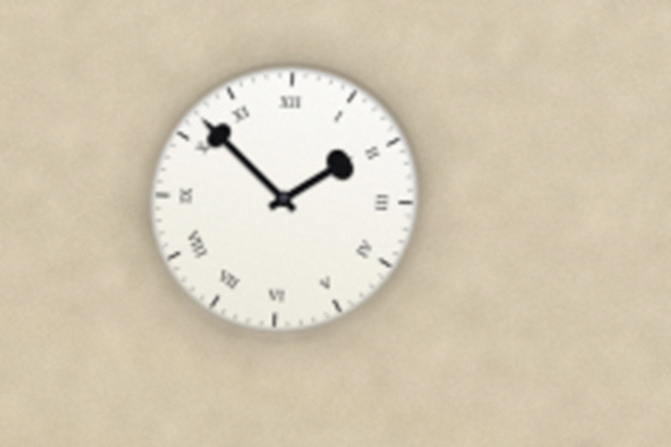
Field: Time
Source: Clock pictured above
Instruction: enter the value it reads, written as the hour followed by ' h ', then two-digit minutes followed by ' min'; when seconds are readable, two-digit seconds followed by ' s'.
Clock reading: 1 h 52 min
